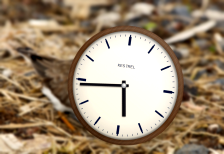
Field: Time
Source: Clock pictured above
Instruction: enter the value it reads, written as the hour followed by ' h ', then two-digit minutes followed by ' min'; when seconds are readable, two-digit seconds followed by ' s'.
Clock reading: 5 h 44 min
